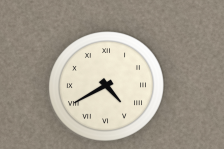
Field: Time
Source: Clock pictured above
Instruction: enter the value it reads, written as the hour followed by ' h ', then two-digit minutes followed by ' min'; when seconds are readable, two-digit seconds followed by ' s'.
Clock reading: 4 h 40 min
